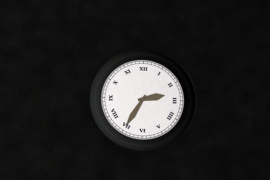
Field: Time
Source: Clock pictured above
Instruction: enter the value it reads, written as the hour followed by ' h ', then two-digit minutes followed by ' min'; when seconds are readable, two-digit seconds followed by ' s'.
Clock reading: 2 h 35 min
